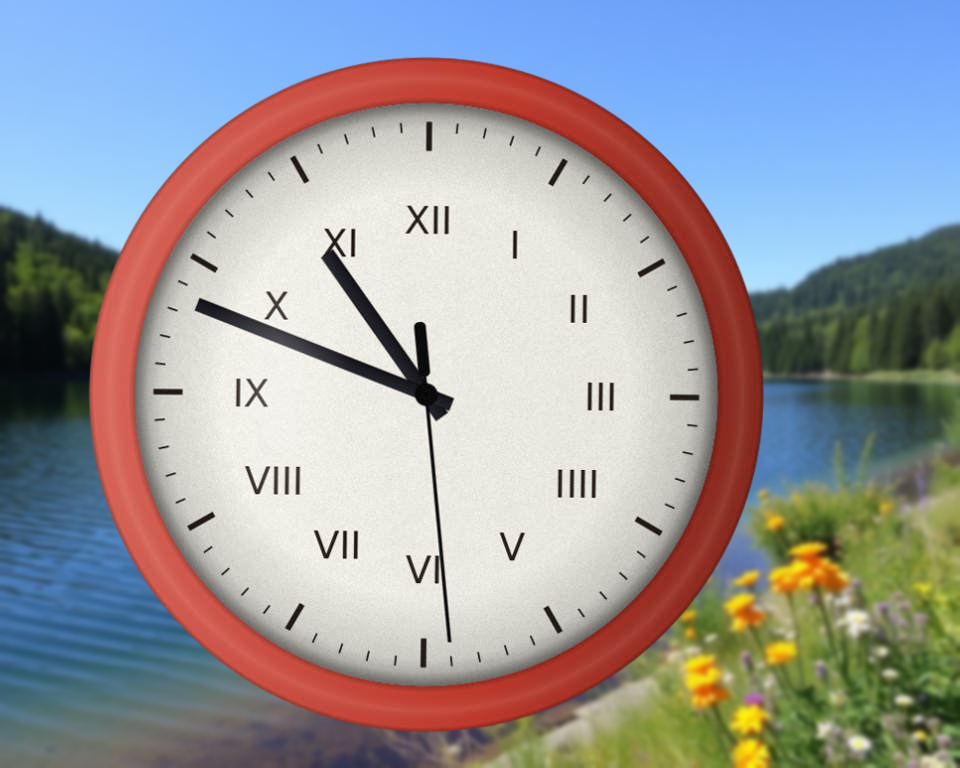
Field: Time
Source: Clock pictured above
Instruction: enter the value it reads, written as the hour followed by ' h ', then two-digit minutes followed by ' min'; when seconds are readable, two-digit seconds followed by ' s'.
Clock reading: 10 h 48 min 29 s
